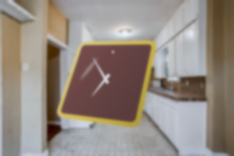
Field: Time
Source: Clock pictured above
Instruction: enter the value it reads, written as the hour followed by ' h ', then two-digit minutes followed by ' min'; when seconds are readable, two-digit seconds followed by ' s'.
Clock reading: 6 h 53 min
